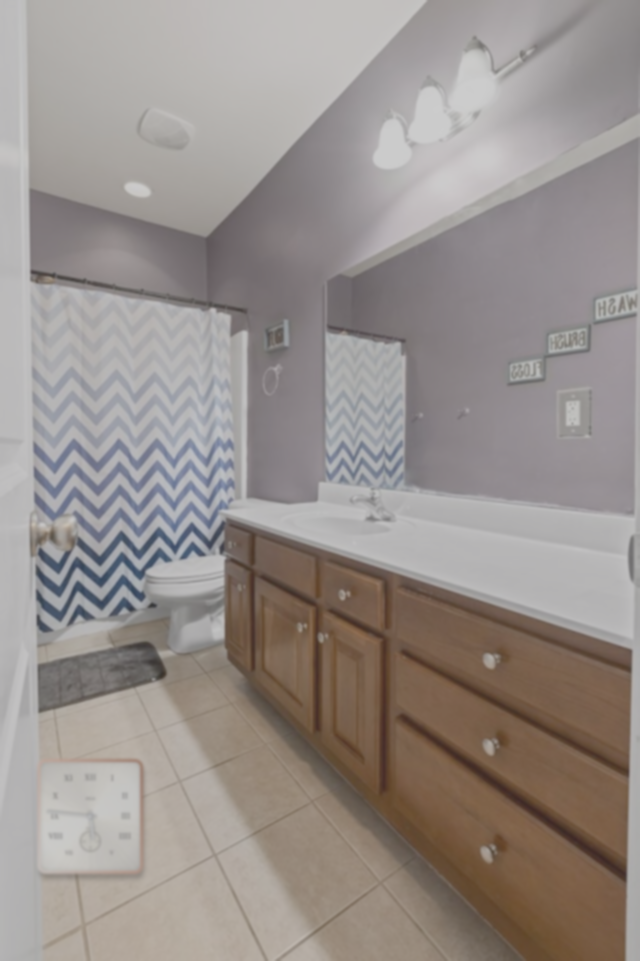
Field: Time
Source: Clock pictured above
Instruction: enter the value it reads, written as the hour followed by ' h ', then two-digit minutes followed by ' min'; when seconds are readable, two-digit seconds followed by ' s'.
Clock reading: 5 h 46 min
